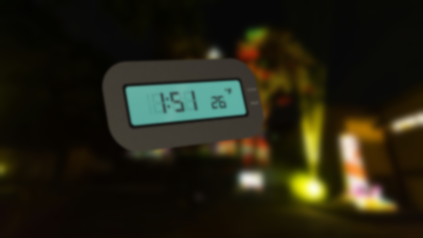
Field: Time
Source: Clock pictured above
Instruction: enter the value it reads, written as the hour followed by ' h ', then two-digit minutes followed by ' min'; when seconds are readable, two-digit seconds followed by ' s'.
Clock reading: 1 h 51 min
